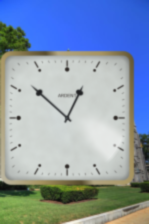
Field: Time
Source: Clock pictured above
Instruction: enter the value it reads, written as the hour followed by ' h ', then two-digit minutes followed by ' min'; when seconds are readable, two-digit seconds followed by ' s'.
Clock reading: 12 h 52 min
